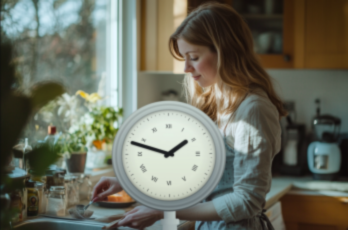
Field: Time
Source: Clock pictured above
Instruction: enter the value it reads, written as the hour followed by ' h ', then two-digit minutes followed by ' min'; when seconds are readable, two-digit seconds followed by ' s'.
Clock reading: 1 h 48 min
